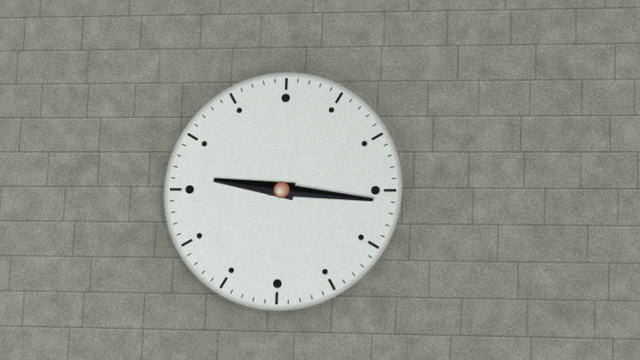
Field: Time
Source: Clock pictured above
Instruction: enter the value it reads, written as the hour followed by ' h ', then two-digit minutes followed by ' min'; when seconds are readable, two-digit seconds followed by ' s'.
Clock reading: 9 h 16 min
